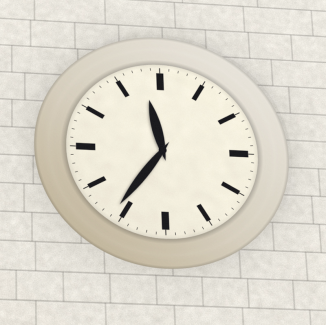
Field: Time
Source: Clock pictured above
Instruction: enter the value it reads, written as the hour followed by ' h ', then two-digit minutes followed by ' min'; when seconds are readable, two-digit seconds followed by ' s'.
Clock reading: 11 h 36 min
